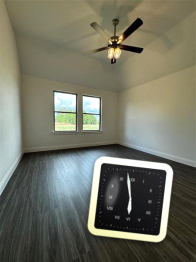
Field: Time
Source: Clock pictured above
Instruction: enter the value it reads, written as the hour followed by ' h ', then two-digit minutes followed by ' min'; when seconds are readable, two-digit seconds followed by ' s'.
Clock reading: 5 h 58 min
